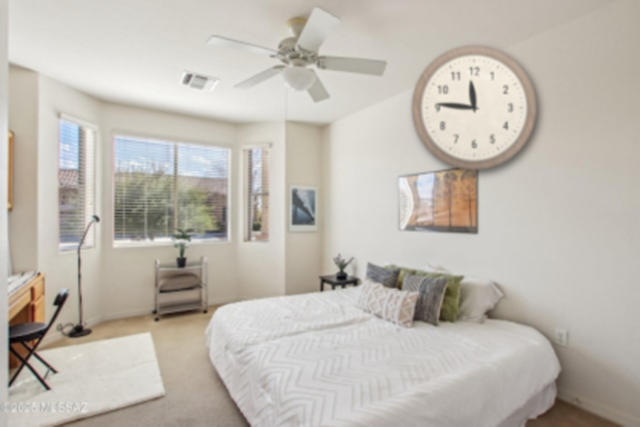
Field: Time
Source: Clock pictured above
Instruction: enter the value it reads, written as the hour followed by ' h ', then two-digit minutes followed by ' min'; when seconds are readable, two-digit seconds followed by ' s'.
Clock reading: 11 h 46 min
